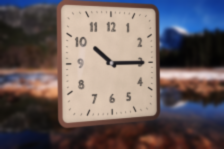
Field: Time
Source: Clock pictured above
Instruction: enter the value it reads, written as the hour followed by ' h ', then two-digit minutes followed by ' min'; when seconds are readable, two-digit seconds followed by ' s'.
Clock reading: 10 h 15 min
